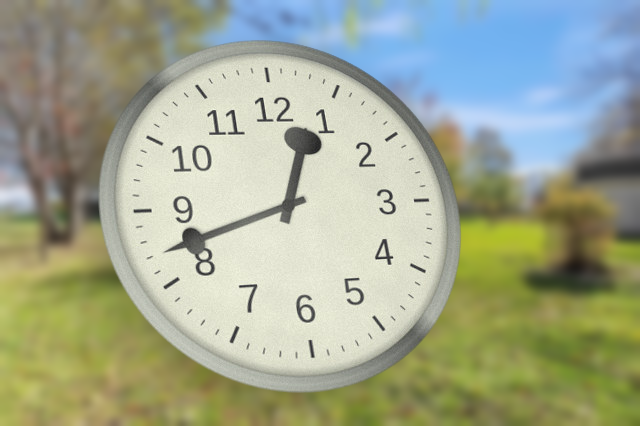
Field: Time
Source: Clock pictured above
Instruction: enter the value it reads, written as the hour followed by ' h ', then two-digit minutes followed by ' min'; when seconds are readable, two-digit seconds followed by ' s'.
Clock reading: 12 h 42 min
